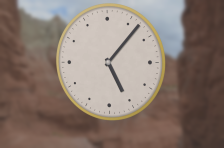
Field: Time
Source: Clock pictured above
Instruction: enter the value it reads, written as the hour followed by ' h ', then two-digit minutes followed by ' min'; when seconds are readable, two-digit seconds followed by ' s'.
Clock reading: 5 h 07 min
